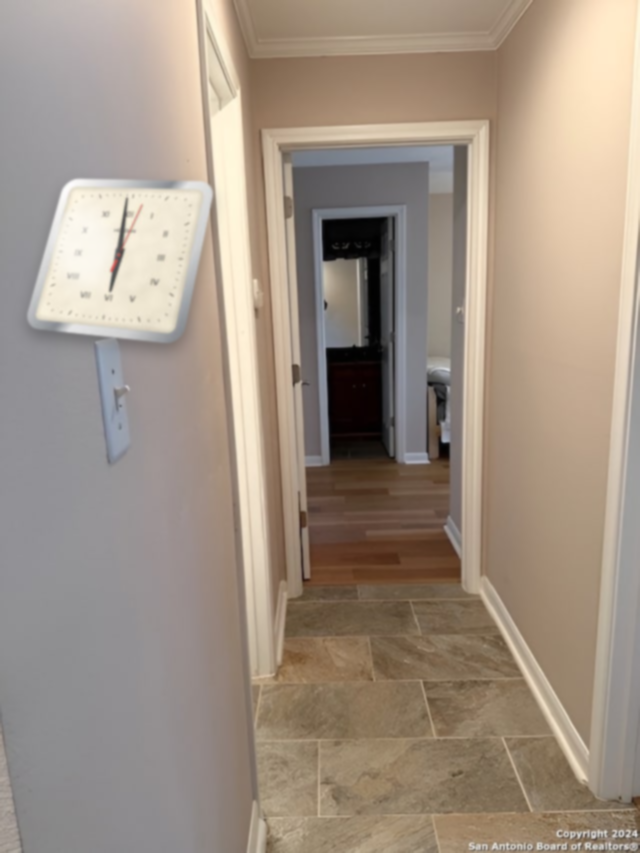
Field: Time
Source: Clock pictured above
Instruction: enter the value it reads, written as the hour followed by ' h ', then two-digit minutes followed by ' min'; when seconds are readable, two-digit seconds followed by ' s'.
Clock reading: 5 h 59 min 02 s
